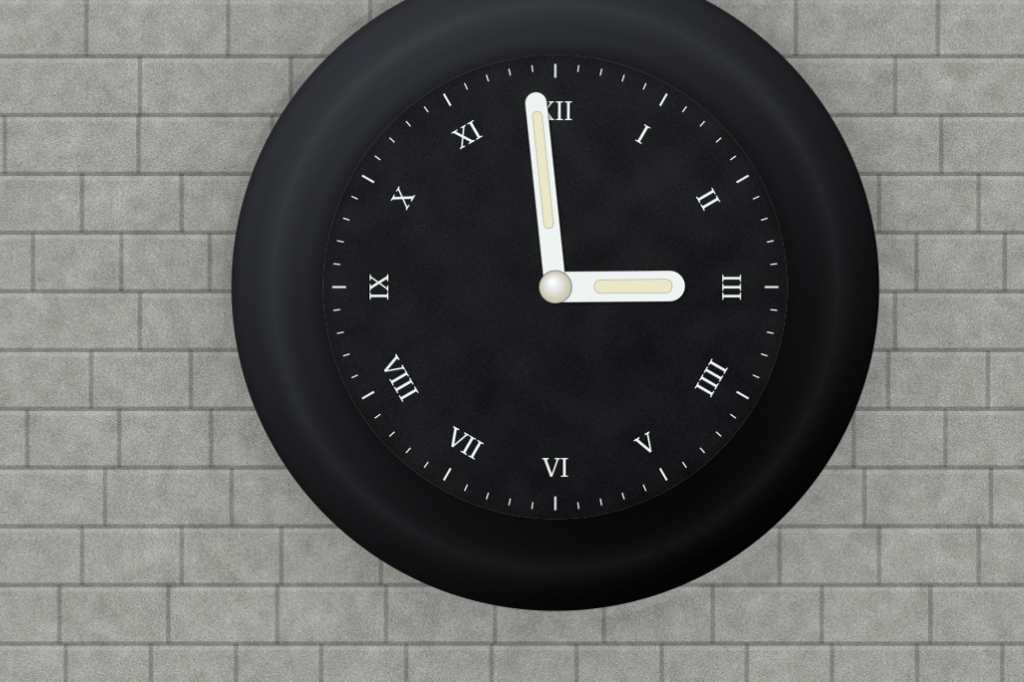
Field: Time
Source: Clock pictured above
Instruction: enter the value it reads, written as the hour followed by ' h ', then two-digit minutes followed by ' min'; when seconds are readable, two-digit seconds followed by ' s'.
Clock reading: 2 h 59 min
